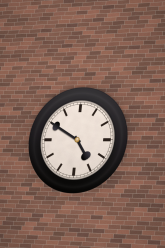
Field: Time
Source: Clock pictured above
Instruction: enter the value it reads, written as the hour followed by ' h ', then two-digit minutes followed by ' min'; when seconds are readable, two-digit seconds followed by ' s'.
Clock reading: 4 h 50 min
